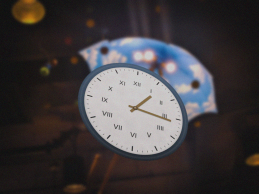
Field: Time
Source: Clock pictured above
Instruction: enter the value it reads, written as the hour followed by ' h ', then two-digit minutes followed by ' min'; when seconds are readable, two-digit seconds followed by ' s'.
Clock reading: 1 h 16 min
